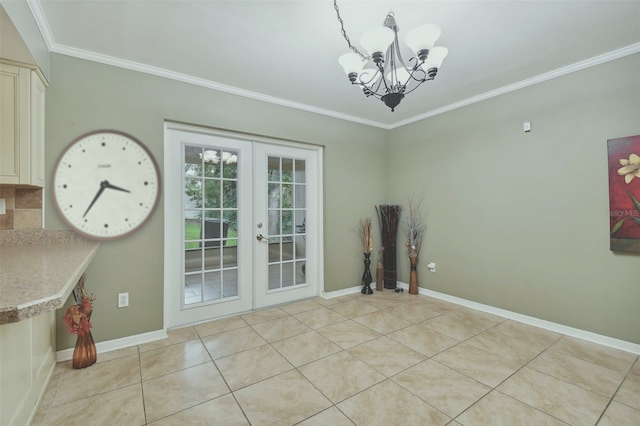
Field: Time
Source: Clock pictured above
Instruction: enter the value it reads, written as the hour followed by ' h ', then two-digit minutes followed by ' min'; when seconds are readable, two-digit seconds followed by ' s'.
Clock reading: 3 h 36 min
